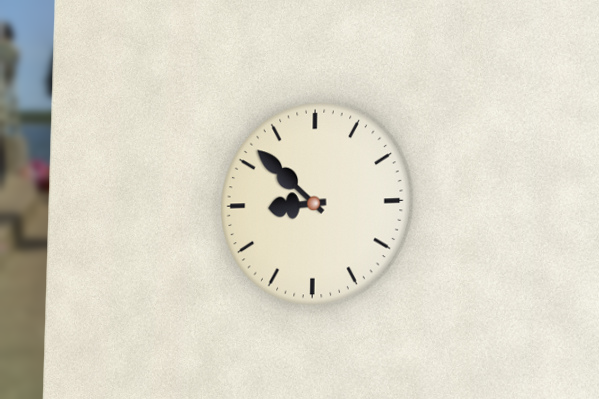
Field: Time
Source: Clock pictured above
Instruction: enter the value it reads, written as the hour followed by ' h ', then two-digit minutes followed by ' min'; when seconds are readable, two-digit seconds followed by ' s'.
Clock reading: 8 h 52 min
